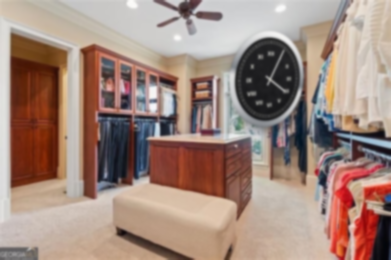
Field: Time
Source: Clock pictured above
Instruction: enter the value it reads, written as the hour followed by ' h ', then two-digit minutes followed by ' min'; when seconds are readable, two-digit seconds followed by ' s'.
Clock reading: 4 h 05 min
